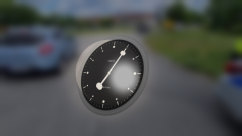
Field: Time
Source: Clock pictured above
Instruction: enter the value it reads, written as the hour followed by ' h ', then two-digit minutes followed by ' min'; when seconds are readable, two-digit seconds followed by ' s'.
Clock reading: 7 h 05 min
